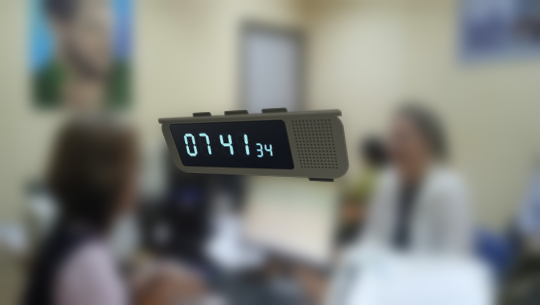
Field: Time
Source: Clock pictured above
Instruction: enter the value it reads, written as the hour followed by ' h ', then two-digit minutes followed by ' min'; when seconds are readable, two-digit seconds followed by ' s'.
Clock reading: 7 h 41 min 34 s
